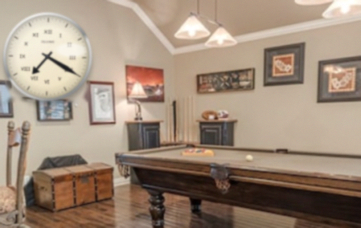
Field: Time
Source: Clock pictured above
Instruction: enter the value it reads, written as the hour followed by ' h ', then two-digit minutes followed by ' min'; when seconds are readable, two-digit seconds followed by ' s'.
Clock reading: 7 h 20 min
